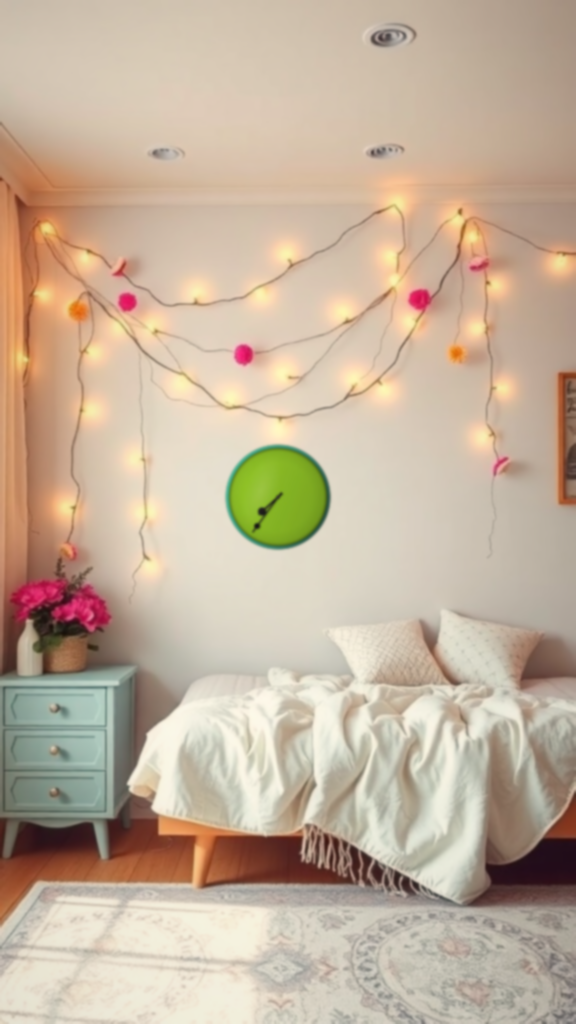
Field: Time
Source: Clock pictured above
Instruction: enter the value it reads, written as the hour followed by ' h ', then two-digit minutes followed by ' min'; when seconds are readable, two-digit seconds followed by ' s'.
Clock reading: 7 h 36 min
